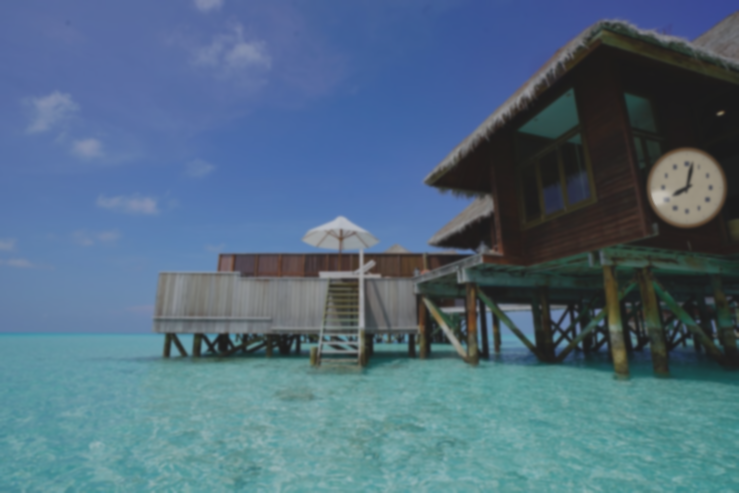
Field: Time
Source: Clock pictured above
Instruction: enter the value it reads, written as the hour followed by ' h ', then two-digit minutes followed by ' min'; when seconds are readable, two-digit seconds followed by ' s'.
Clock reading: 8 h 02 min
